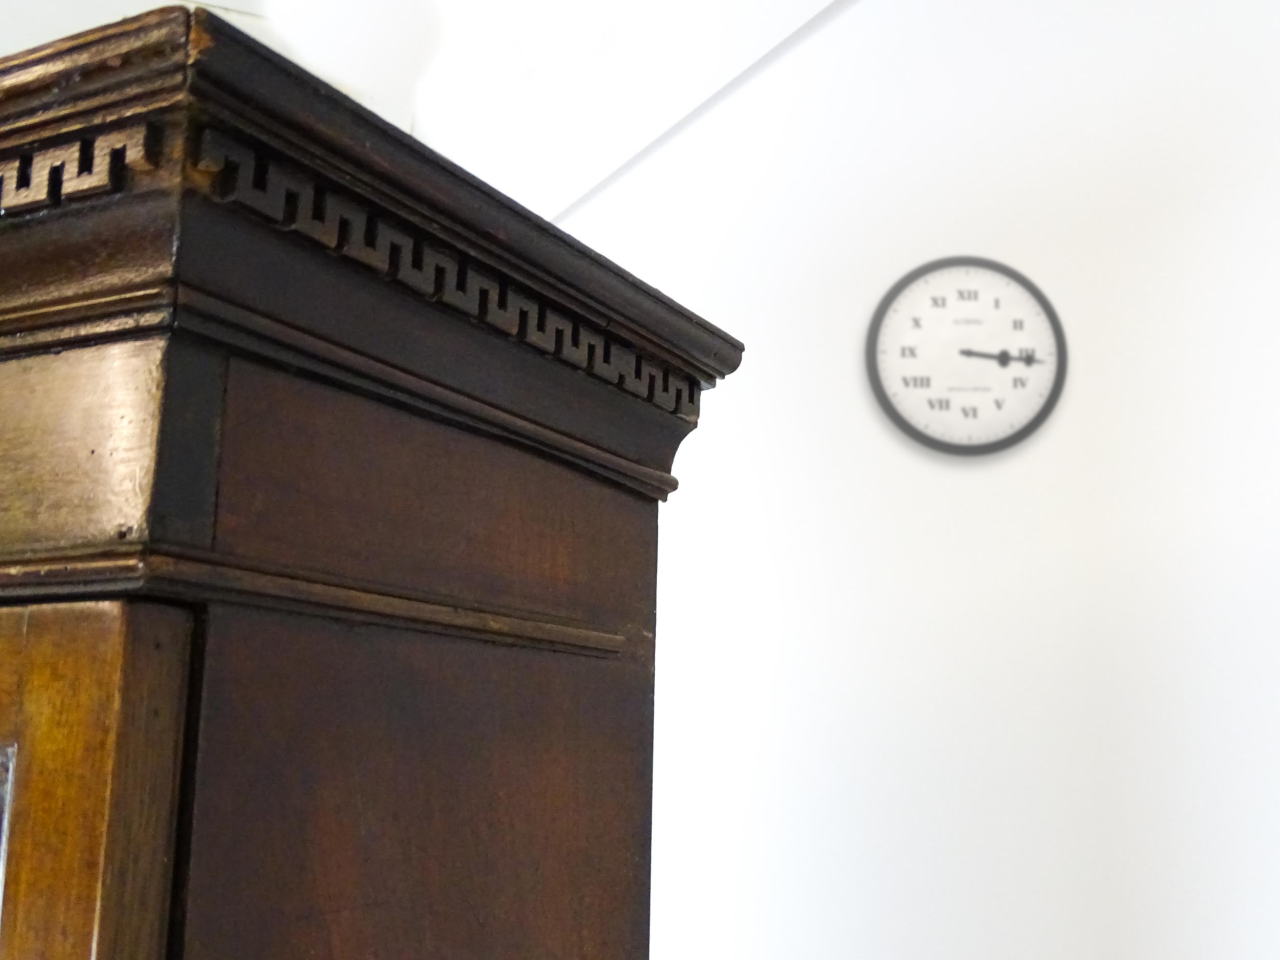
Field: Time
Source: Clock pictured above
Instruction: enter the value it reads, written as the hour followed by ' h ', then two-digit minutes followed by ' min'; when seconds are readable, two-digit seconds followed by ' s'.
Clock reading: 3 h 16 min
